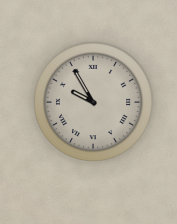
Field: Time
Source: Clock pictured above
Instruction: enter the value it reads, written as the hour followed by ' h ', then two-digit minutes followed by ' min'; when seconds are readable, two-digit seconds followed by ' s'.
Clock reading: 9 h 55 min
